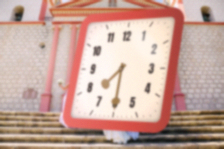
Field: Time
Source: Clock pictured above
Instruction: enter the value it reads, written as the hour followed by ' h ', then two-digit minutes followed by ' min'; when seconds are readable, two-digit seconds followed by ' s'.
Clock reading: 7 h 30 min
